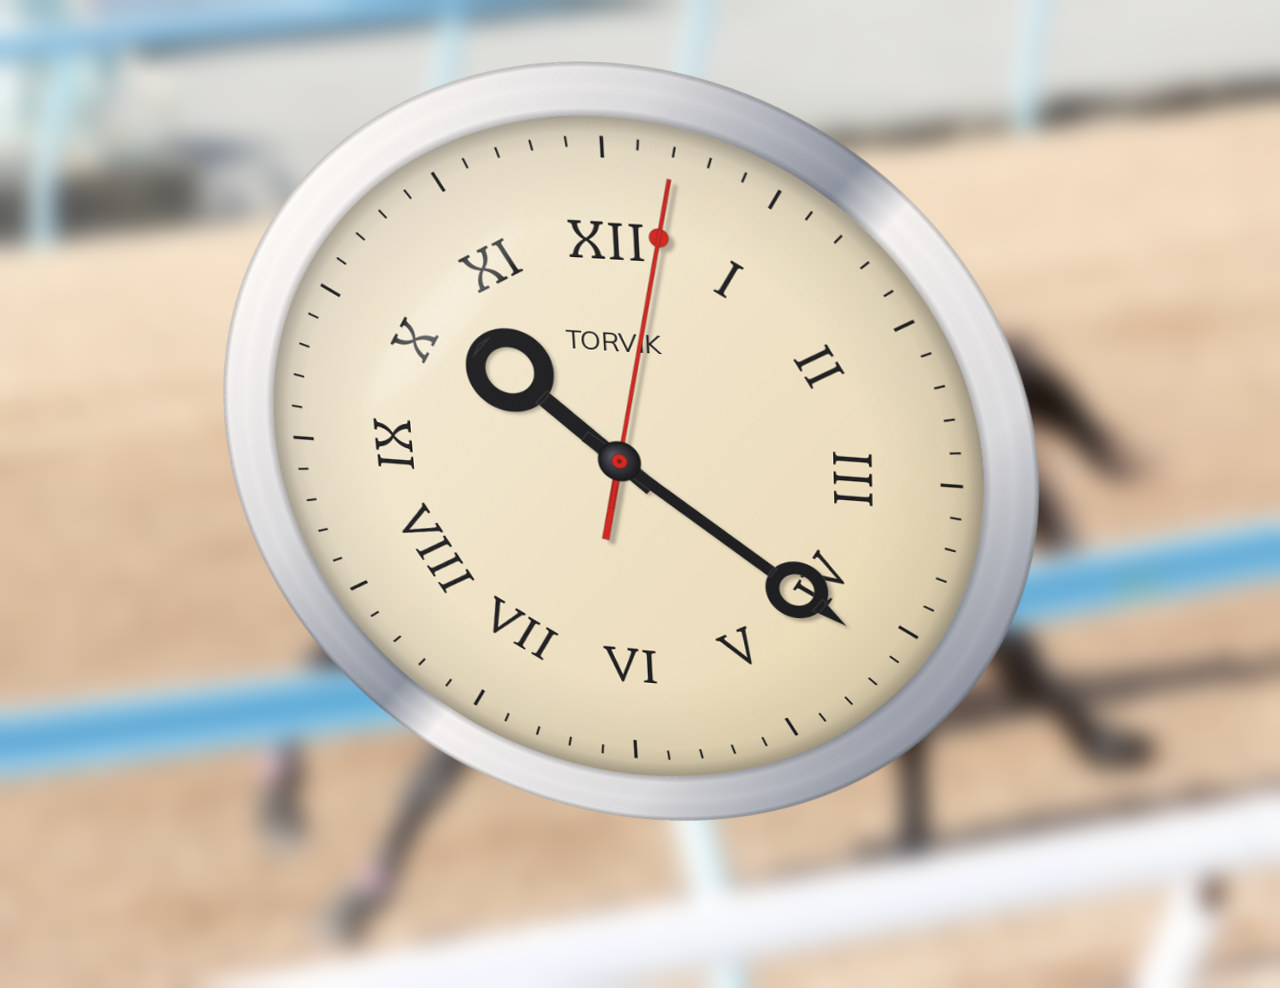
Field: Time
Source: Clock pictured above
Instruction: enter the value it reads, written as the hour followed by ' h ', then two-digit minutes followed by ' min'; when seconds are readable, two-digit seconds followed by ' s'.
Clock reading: 10 h 21 min 02 s
